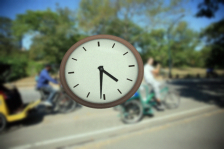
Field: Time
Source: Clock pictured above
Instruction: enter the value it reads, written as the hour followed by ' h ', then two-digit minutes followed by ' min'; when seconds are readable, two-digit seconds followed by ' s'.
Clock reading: 4 h 31 min
